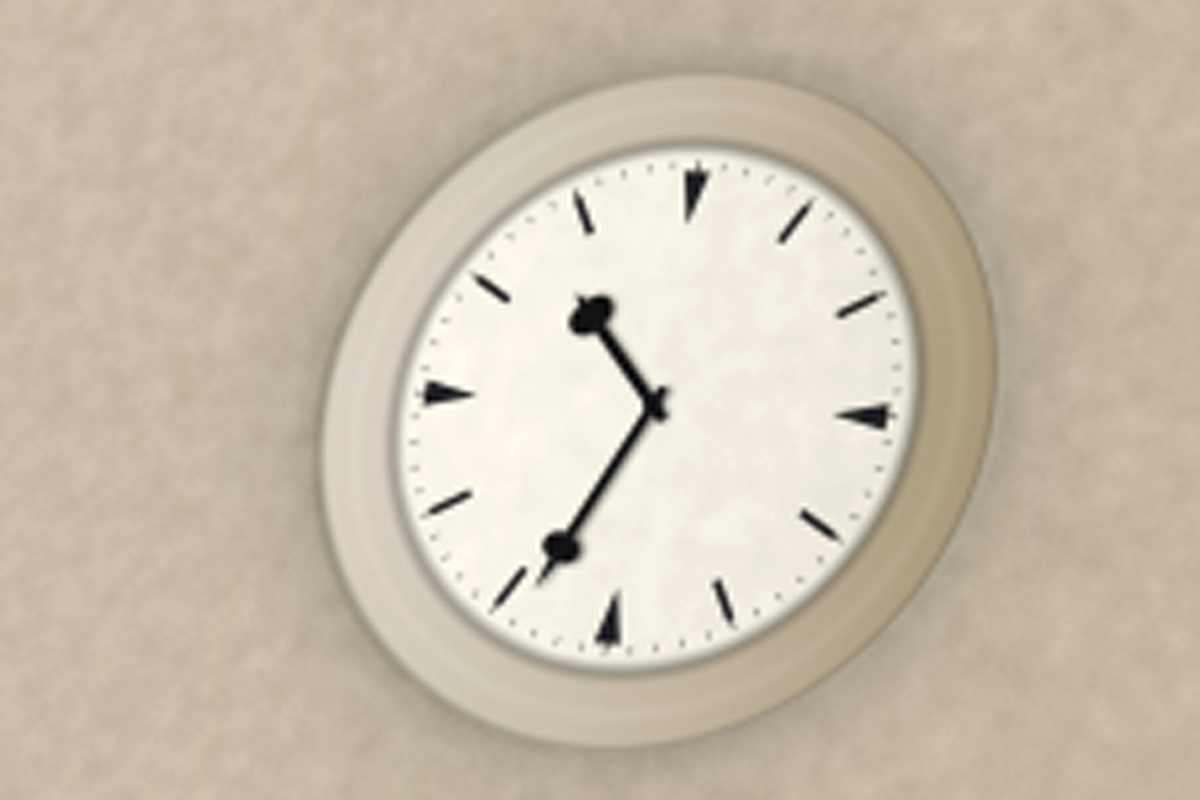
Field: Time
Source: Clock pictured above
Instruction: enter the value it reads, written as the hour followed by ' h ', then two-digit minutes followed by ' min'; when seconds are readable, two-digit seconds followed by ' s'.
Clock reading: 10 h 34 min
